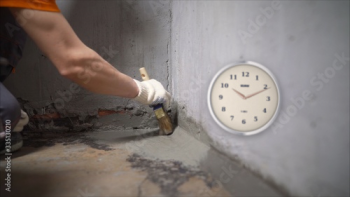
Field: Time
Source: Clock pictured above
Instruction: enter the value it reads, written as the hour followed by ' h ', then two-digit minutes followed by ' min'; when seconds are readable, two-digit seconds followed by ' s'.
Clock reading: 10 h 11 min
